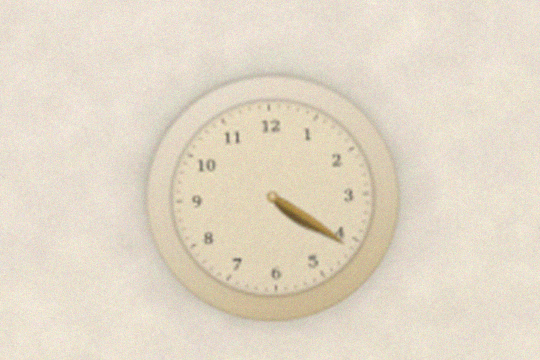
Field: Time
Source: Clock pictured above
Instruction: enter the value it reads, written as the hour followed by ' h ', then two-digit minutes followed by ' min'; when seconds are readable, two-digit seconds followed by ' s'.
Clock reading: 4 h 21 min
